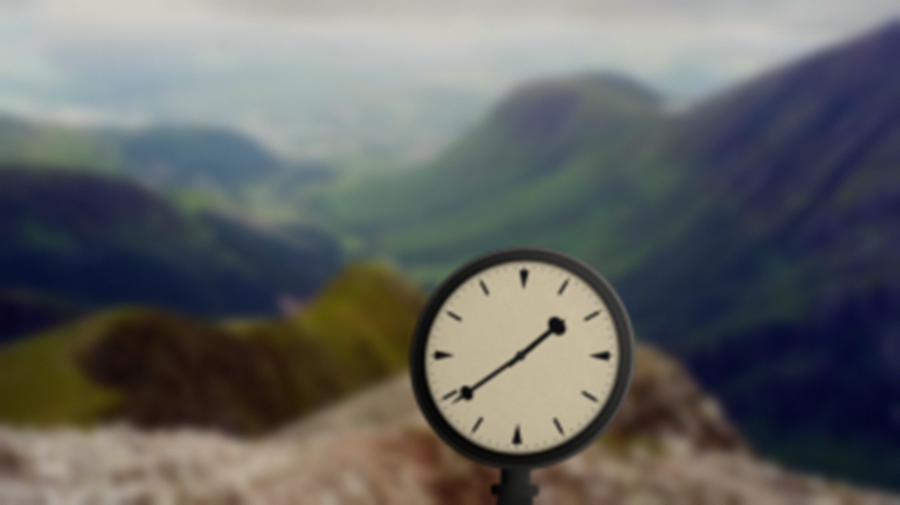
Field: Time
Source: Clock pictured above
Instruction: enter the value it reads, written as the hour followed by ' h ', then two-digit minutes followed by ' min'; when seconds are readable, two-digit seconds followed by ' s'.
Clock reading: 1 h 39 min
